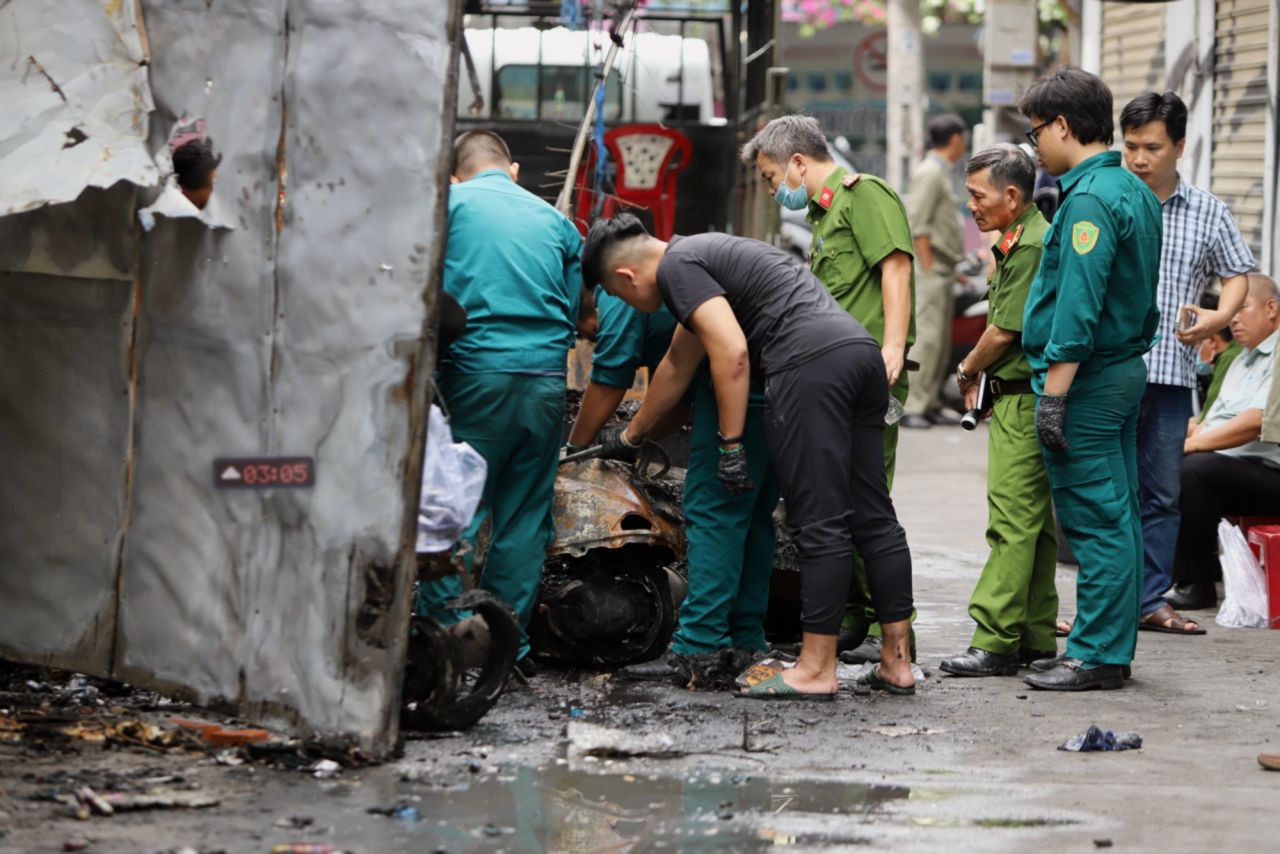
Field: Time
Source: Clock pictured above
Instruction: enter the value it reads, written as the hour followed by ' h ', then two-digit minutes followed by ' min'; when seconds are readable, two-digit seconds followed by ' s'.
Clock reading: 3 h 05 min
